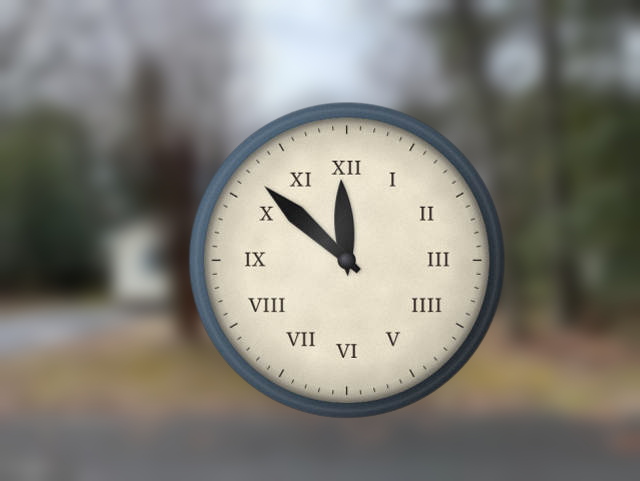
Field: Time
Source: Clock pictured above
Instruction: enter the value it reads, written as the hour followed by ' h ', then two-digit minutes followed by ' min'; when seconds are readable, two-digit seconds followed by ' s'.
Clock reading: 11 h 52 min
